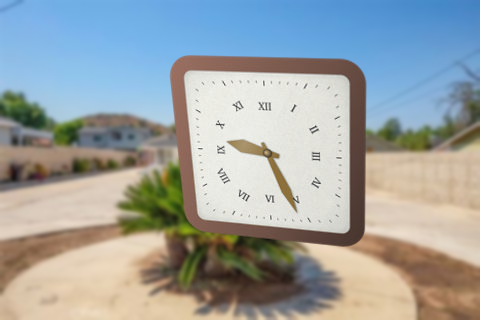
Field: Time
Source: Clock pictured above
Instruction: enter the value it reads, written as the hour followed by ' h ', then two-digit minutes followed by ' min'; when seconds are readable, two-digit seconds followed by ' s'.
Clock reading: 9 h 26 min
